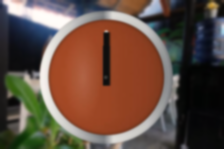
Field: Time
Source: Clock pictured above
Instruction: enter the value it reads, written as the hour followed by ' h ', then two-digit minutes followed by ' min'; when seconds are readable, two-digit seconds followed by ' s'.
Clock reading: 12 h 00 min
